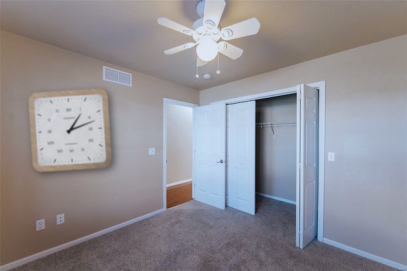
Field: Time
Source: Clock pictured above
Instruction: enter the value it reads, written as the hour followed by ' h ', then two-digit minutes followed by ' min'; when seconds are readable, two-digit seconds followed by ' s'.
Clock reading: 1 h 12 min
